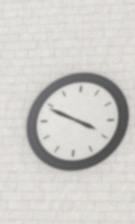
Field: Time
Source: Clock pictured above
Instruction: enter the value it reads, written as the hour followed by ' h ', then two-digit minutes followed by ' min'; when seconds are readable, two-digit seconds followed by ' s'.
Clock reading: 3 h 49 min
